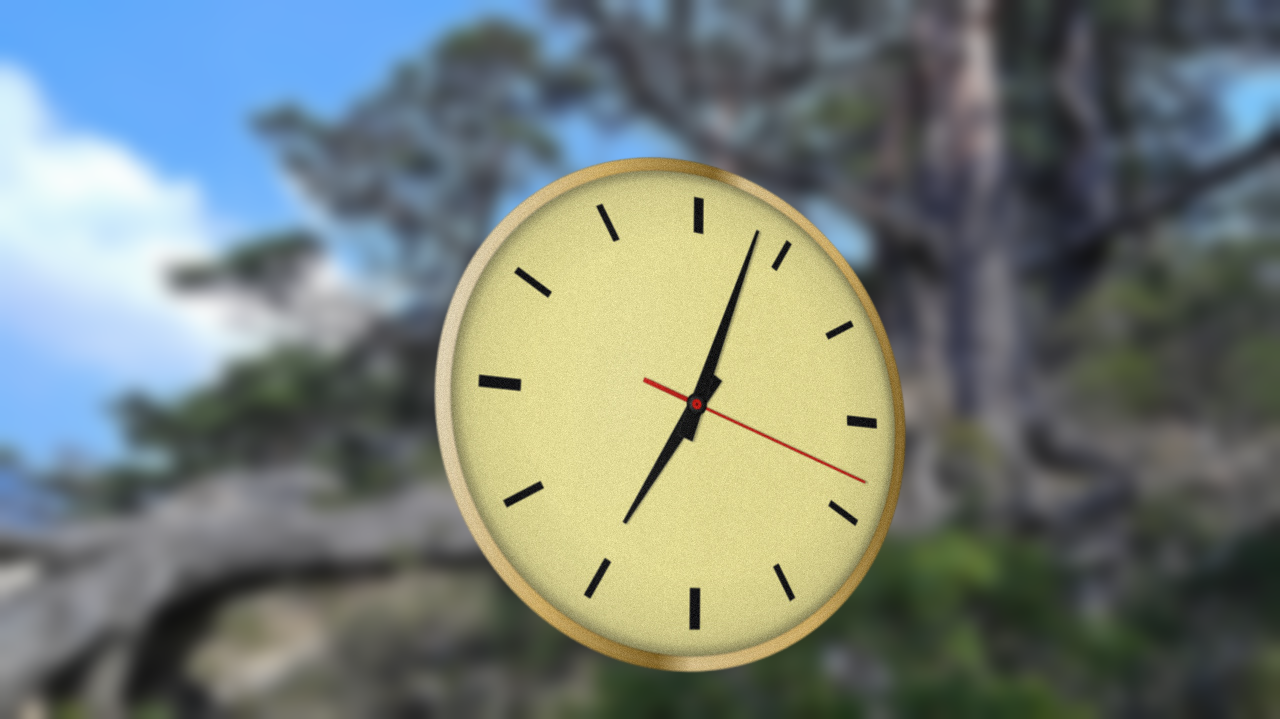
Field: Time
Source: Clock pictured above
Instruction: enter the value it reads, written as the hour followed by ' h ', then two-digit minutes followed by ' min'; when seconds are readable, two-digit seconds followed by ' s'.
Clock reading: 7 h 03 min 18 s
